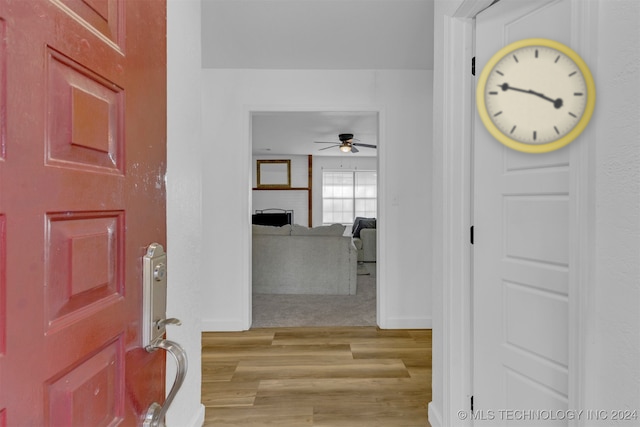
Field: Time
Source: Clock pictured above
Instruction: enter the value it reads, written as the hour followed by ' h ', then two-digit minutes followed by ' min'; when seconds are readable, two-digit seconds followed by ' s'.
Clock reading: 3 h 47 min
